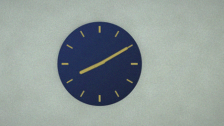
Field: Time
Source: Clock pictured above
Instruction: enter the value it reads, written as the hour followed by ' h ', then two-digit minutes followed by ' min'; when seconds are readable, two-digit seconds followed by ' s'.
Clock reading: 8 h 10 min
